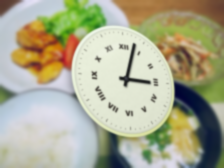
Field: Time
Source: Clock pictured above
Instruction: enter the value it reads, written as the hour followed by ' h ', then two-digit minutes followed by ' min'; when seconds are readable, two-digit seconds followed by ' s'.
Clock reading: 3 h 03 min
